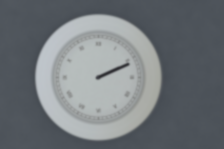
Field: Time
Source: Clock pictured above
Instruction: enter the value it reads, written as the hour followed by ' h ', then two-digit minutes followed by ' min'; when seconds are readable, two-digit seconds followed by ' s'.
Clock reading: 2 h 11 min
